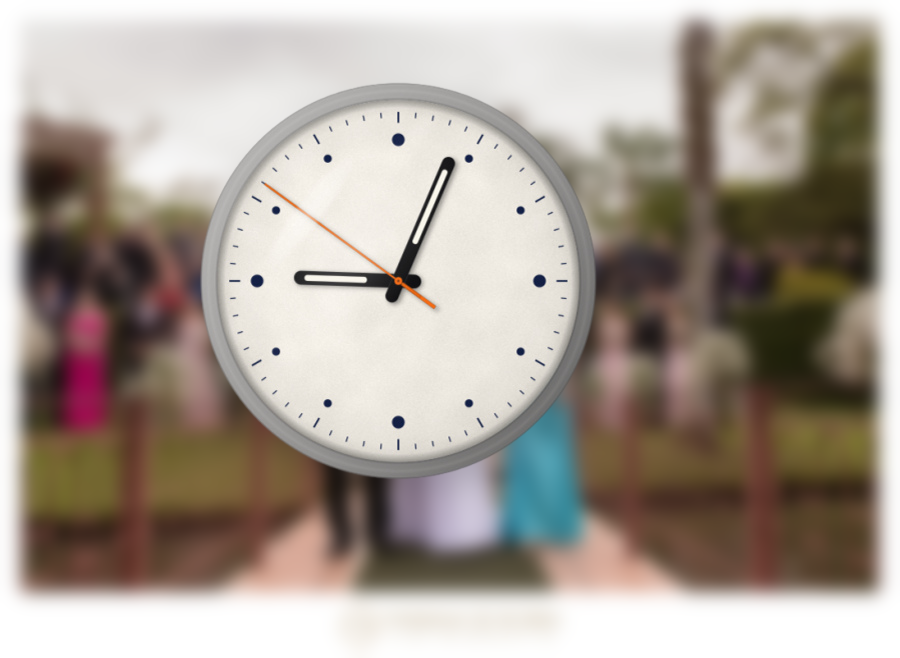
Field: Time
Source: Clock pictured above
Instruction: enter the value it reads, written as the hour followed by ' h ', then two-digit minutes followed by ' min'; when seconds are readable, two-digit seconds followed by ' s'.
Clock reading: 9 h 03 min 51 s
